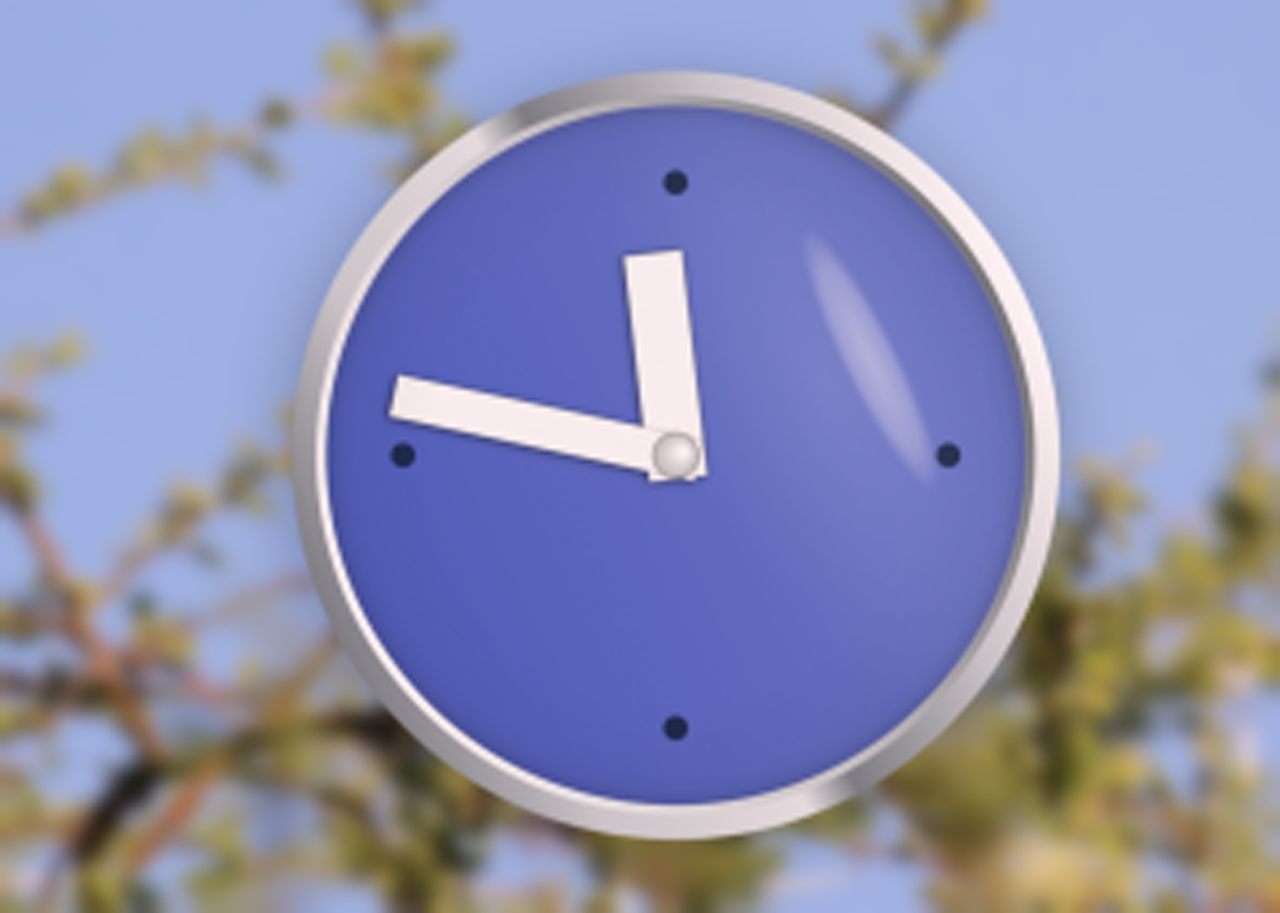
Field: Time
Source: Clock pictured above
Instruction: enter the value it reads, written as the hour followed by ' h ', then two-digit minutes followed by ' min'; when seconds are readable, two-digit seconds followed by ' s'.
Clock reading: 11 h 47 min
